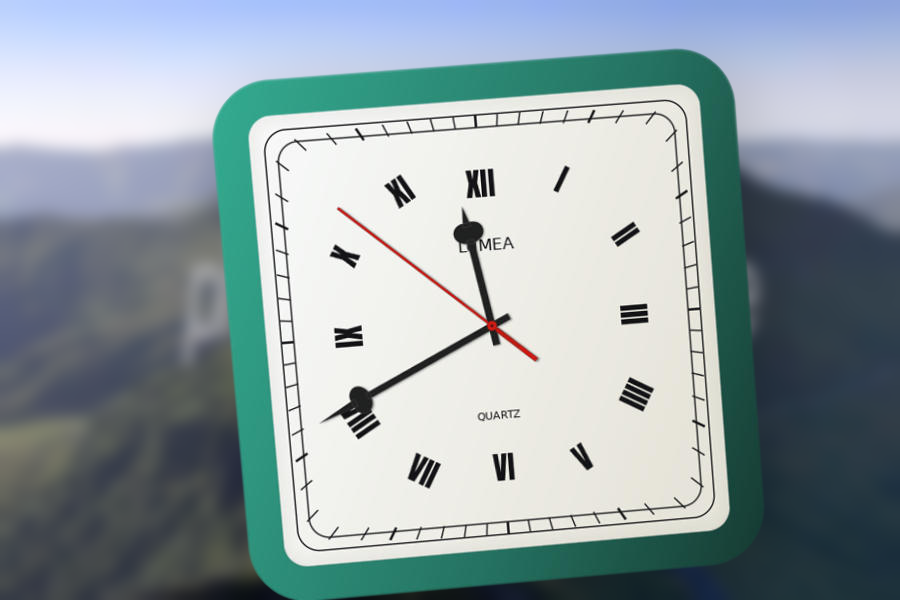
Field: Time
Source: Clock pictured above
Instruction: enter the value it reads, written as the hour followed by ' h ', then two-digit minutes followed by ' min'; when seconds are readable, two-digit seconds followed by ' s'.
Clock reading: 11 h 40 min 52 s
